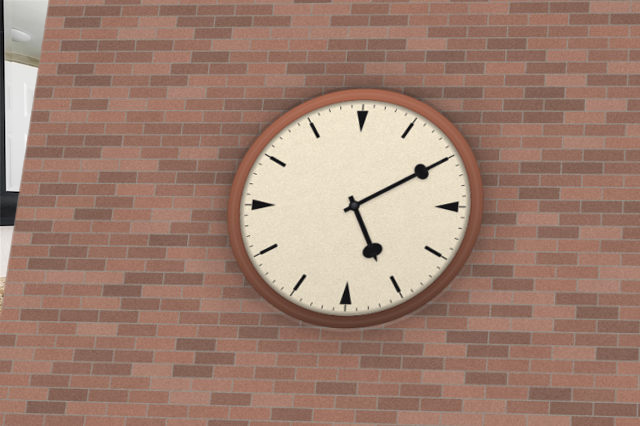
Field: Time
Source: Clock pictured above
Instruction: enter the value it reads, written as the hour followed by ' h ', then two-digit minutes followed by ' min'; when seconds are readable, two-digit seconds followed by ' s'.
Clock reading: 5 h 10 min
